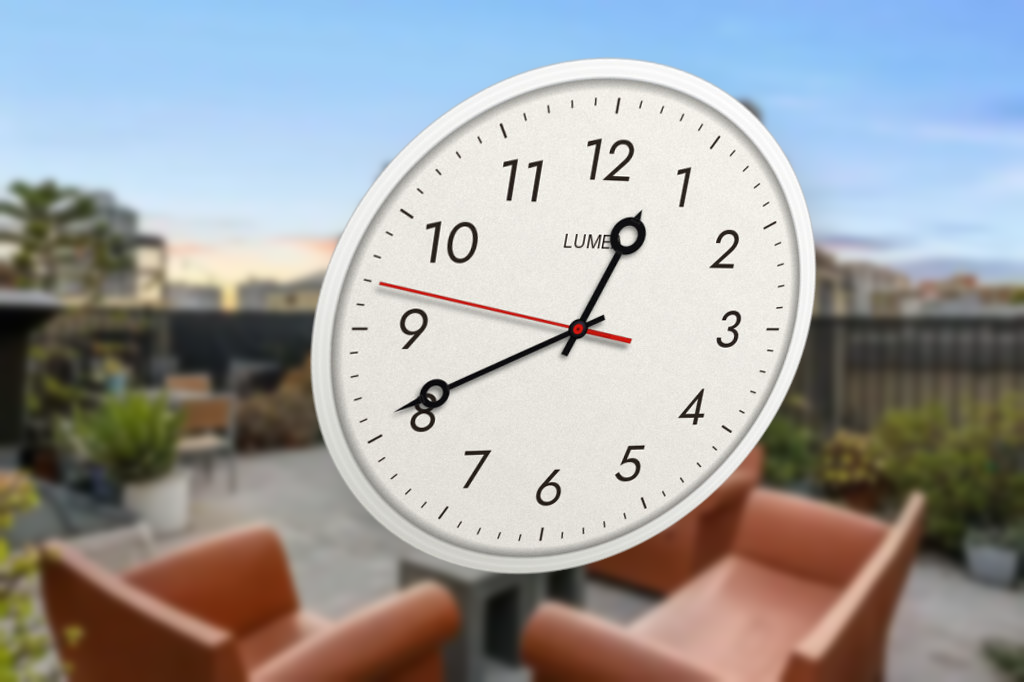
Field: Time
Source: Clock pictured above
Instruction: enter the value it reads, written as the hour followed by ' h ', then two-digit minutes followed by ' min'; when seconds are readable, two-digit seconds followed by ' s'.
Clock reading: 12 h 40 min 47 s
